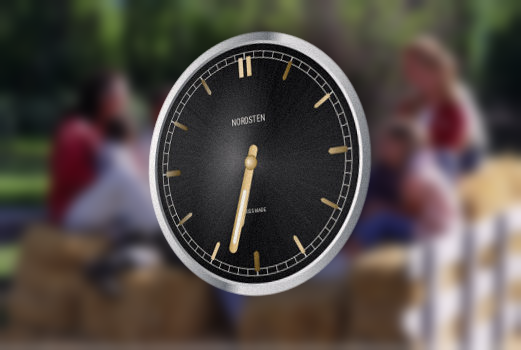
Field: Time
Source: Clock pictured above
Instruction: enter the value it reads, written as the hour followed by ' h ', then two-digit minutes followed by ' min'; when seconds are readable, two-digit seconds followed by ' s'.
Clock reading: 6 h 33 min
